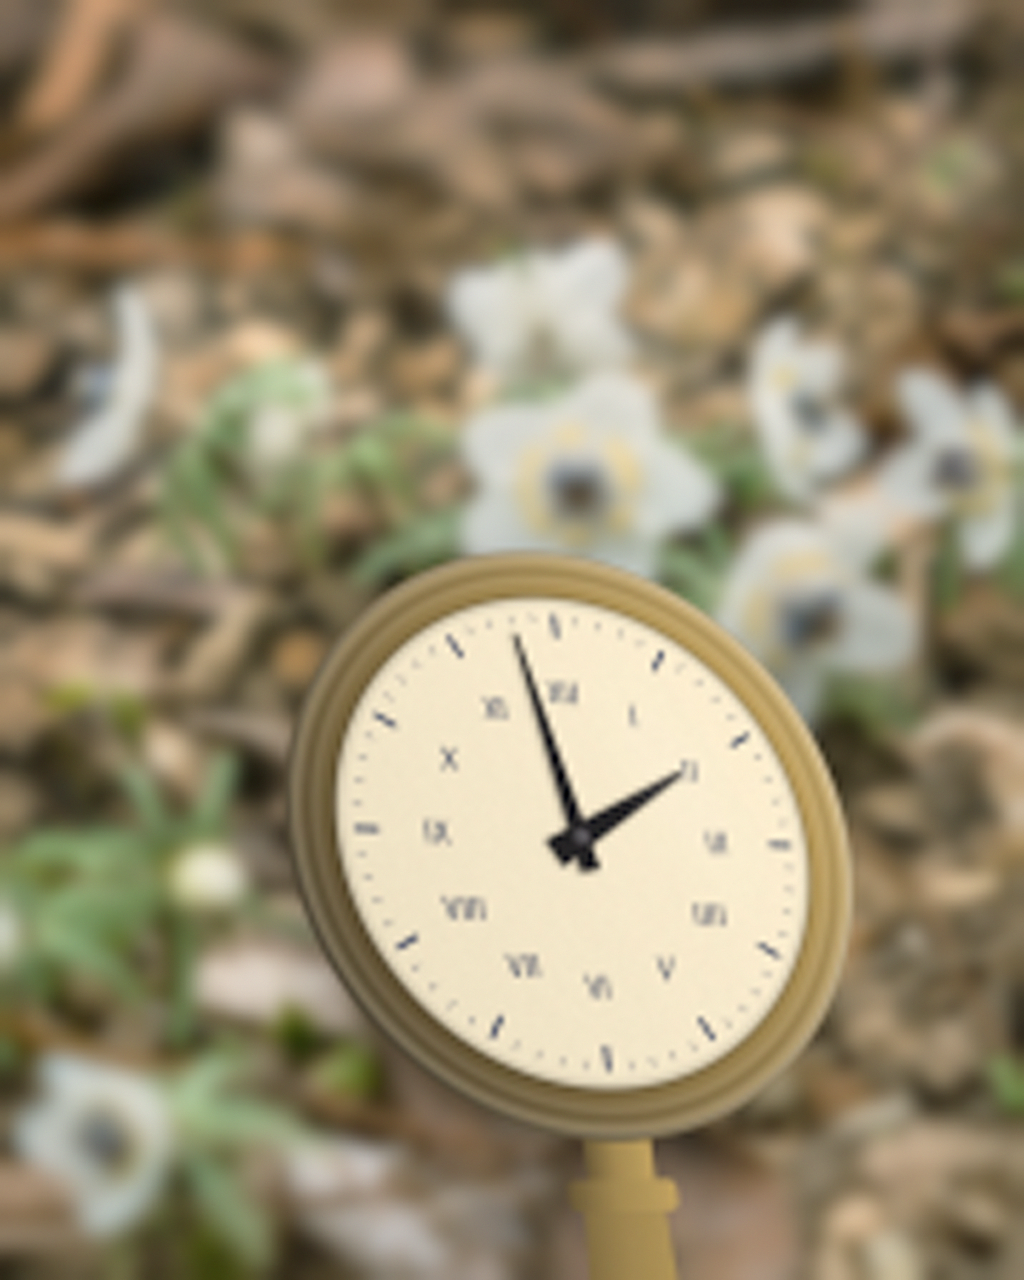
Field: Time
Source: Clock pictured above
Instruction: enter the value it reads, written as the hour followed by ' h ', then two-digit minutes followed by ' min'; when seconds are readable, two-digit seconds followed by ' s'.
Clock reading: 1 h 58 min
